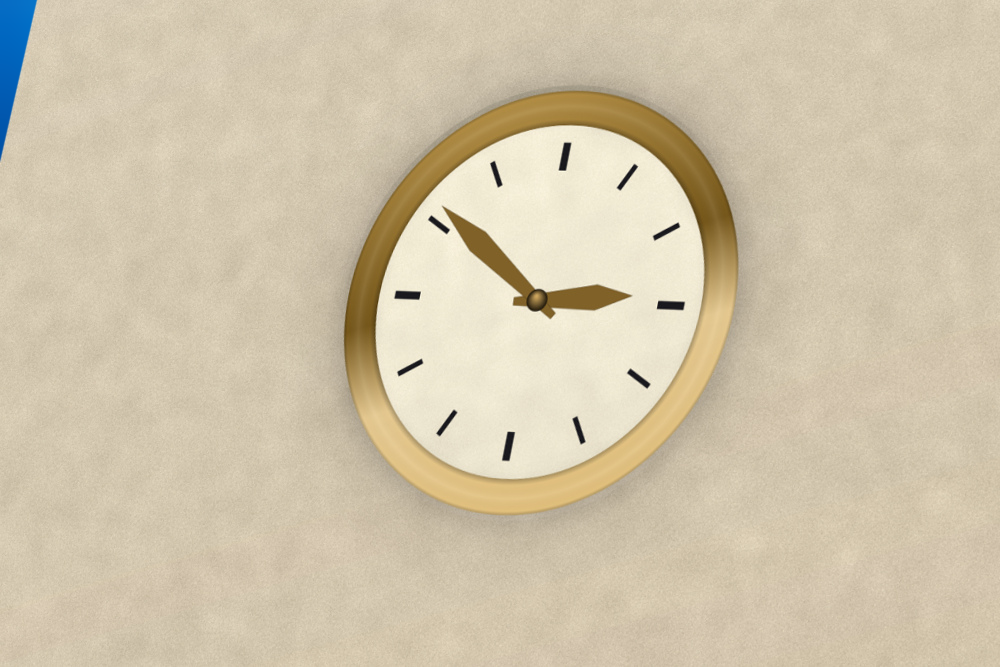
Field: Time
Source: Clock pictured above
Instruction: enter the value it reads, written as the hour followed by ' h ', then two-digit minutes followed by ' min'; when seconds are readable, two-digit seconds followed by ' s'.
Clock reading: 2 h 51 min
